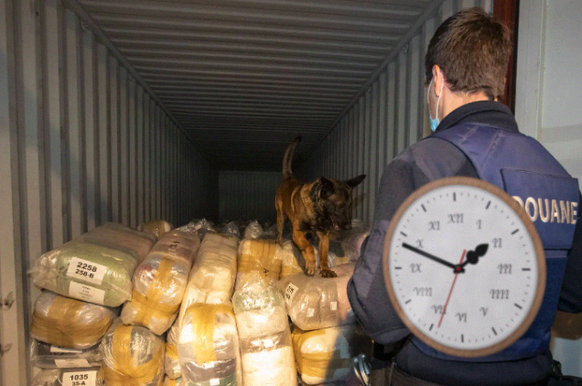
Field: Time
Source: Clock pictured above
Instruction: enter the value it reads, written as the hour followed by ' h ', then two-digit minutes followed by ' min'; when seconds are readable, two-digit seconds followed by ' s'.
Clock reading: 1 h 48 min 34 s
